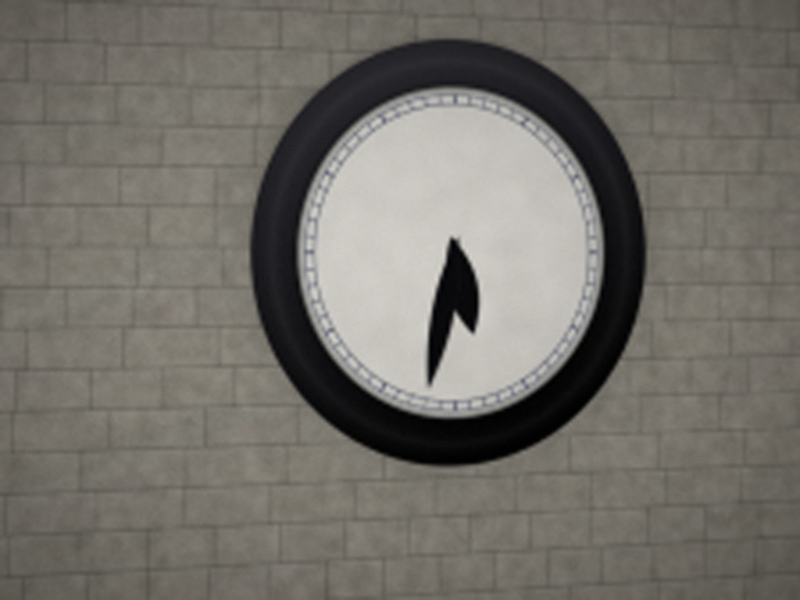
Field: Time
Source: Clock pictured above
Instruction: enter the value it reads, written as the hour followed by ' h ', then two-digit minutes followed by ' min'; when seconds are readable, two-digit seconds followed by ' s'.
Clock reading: 5 h 32 min
